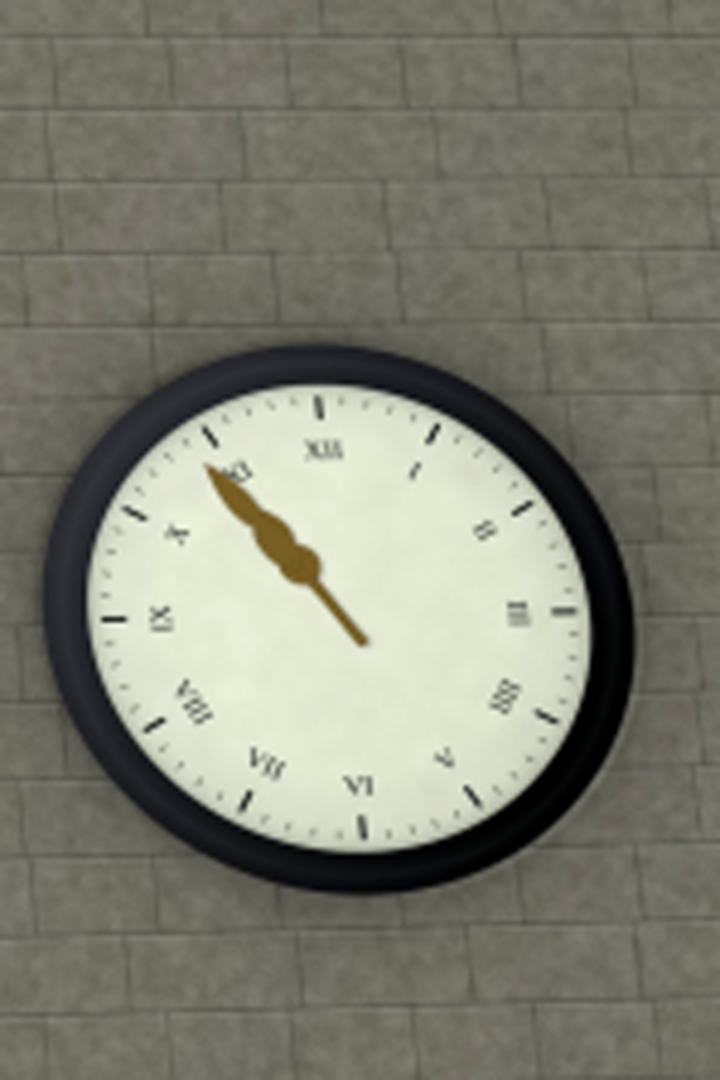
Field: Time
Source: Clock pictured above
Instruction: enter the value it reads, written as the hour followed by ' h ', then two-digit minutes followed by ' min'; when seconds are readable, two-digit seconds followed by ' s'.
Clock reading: 10 h 54 min
